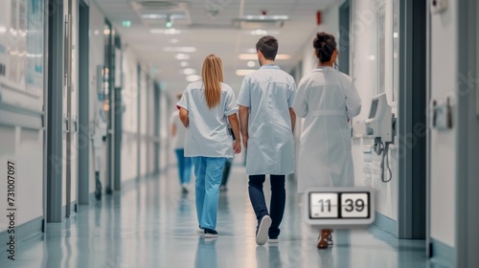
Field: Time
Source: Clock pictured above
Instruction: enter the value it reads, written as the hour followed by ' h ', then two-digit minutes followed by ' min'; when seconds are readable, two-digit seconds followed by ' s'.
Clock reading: 11 h 39 min
